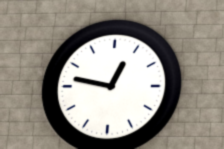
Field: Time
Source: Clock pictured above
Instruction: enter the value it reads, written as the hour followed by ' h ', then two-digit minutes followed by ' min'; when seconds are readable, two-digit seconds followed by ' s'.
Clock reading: 12 h 47 min
